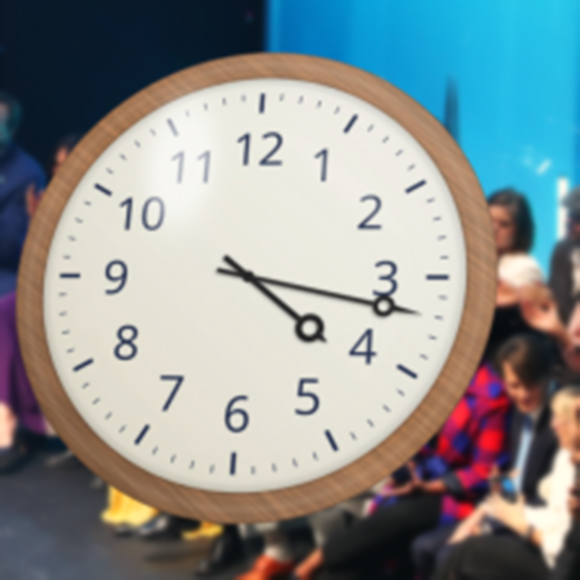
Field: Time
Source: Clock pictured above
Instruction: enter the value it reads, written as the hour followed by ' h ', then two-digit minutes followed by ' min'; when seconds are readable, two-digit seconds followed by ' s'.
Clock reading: 4 h 17 min
